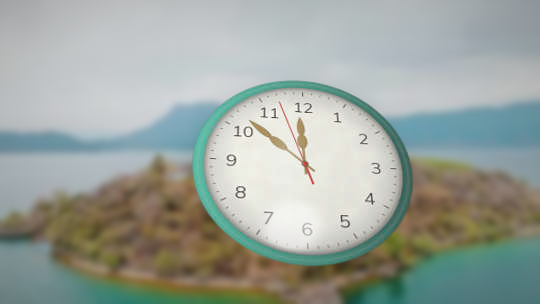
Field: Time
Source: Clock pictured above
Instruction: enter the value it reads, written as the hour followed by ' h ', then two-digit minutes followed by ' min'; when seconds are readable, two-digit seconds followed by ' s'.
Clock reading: 11 h 51 min 57 s
